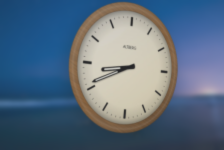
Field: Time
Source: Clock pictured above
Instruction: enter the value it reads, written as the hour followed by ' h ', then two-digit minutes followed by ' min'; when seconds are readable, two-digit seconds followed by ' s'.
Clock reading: 8 h 41 min
